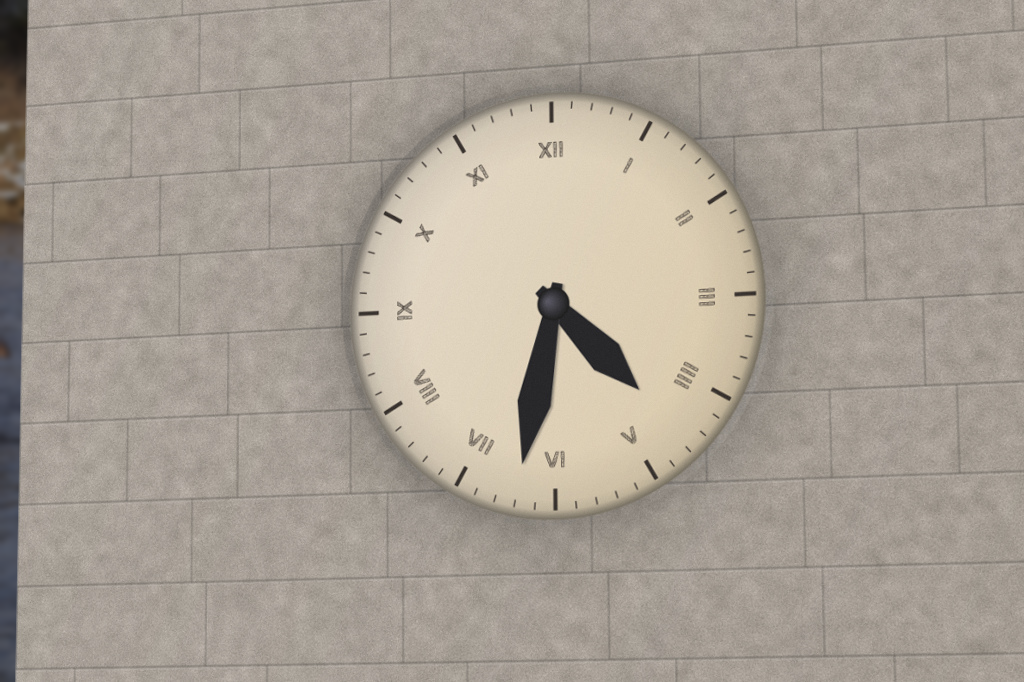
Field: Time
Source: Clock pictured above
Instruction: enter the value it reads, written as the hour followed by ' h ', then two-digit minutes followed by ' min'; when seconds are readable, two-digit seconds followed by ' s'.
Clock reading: 4 h 32 min
